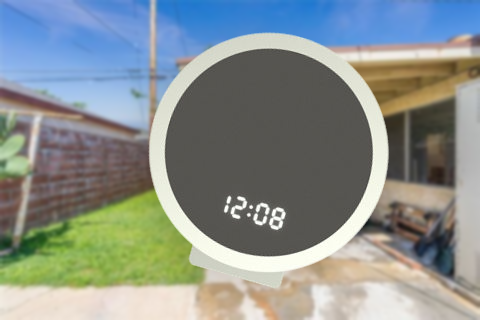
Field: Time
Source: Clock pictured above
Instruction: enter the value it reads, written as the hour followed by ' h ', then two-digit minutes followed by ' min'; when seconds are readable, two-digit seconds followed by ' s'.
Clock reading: 12 h 08 min
